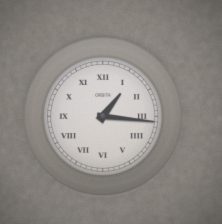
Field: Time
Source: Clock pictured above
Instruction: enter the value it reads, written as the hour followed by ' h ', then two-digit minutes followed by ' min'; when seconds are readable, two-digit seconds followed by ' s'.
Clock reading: 1 h 16 min
